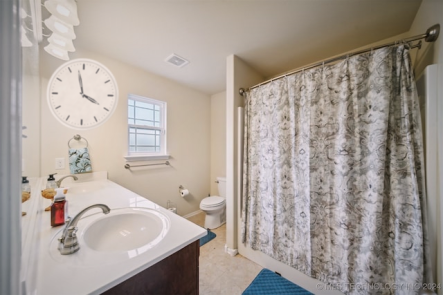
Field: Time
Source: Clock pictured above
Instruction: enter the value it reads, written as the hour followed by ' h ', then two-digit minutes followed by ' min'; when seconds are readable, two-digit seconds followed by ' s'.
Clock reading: 3 h 58 min
